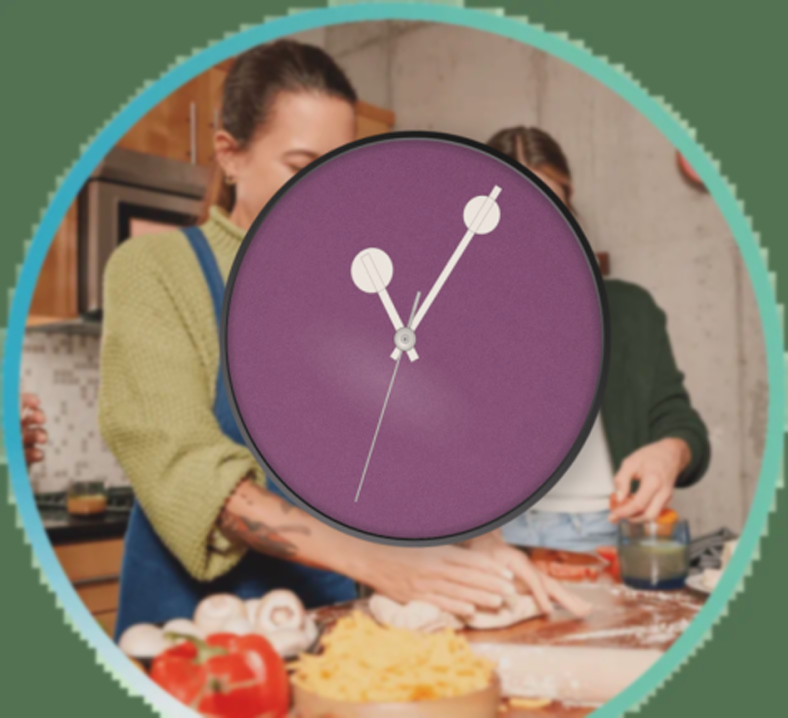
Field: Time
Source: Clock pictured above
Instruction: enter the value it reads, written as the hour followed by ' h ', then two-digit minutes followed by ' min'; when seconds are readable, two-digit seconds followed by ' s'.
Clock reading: 11 h 05 min 33 s
